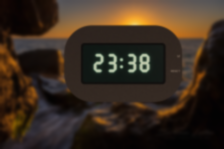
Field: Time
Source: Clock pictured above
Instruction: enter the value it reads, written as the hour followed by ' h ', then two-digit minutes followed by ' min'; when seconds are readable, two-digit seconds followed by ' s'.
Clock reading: 23 h 38 min
